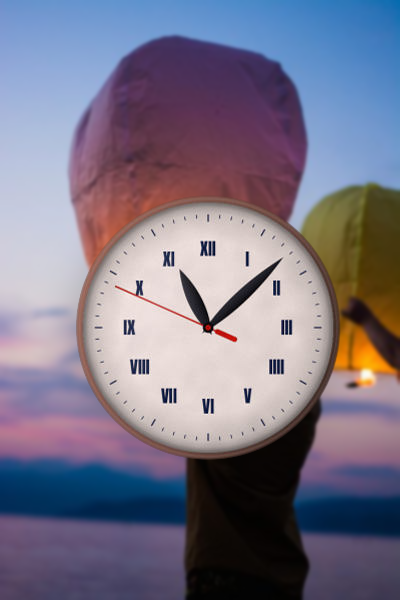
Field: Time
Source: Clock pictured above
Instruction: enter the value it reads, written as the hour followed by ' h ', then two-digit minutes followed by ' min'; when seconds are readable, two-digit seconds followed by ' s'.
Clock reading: 11 h 07 min 49 s
